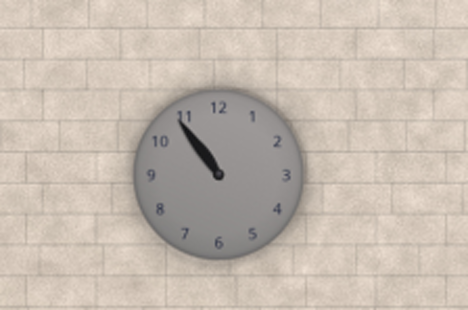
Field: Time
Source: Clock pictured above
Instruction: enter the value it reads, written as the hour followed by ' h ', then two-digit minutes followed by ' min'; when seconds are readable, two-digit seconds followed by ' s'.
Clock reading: 10 h 54 min
